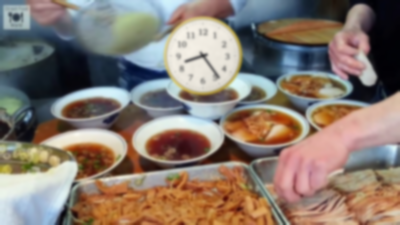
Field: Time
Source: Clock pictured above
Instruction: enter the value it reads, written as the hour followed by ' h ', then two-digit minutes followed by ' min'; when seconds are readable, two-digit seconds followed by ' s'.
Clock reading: 8 h 24 min
